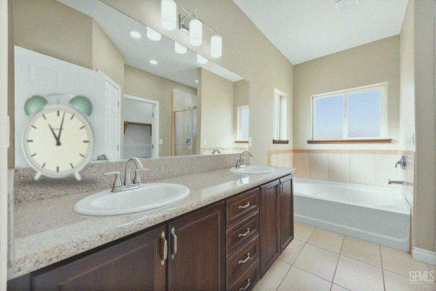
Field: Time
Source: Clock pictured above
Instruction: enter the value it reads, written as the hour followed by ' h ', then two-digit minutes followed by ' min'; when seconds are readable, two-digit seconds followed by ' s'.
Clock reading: 11 h 02 min
